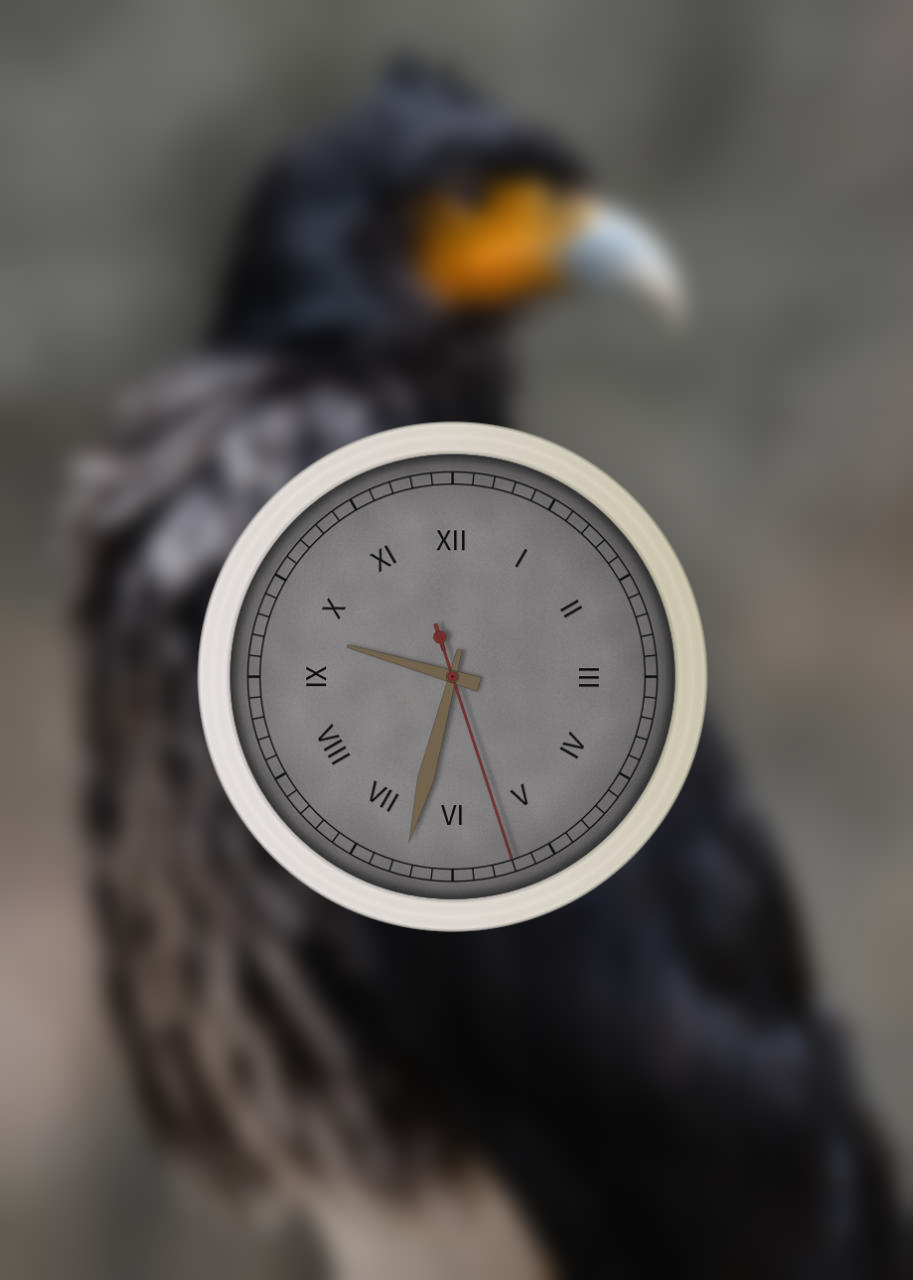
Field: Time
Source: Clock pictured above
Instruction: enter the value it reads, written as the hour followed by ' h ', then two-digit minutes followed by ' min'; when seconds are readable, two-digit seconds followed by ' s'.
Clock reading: 9 h 32 min 27 s
